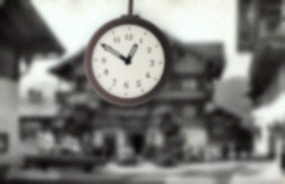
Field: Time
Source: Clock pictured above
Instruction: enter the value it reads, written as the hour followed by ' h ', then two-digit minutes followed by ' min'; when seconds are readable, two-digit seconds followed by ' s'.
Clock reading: 12 h 50 min
